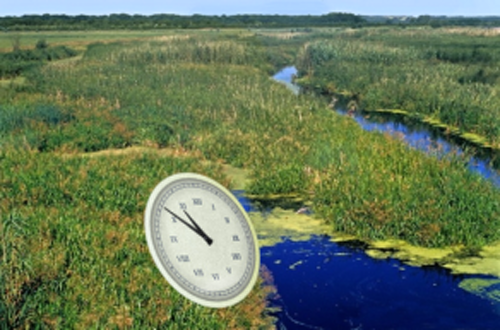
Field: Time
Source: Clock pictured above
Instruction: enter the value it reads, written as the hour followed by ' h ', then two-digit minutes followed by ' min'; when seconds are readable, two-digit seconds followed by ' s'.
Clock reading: 10 h 51 min
